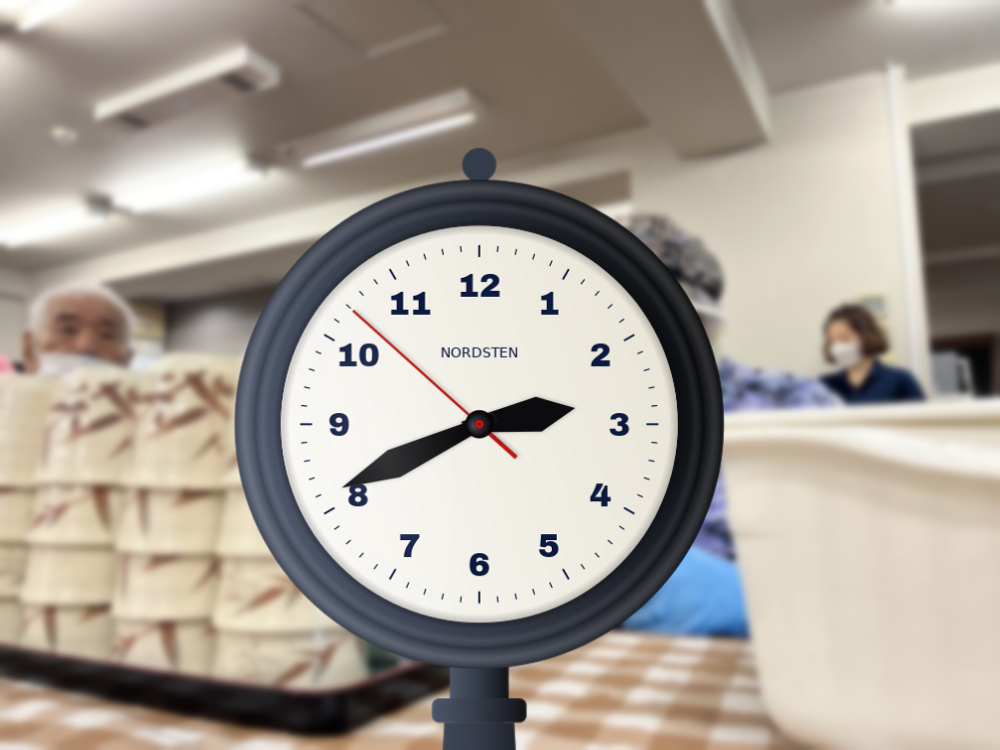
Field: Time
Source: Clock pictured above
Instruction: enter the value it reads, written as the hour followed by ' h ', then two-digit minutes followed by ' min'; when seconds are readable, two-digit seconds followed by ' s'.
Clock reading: 2 h 40 min 52 s
